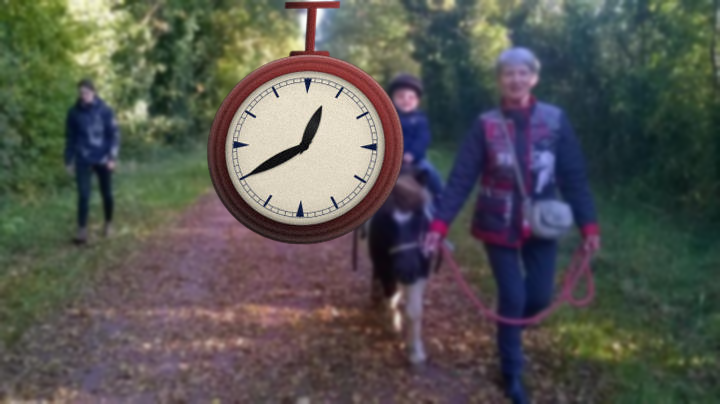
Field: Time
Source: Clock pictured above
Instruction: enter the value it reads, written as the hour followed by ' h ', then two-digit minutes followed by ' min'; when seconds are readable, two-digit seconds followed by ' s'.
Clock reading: 12 h 40 min
